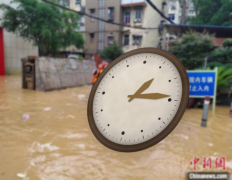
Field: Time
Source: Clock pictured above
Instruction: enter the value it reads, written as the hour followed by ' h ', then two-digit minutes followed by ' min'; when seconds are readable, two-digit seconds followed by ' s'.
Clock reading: 1 h 14 min
